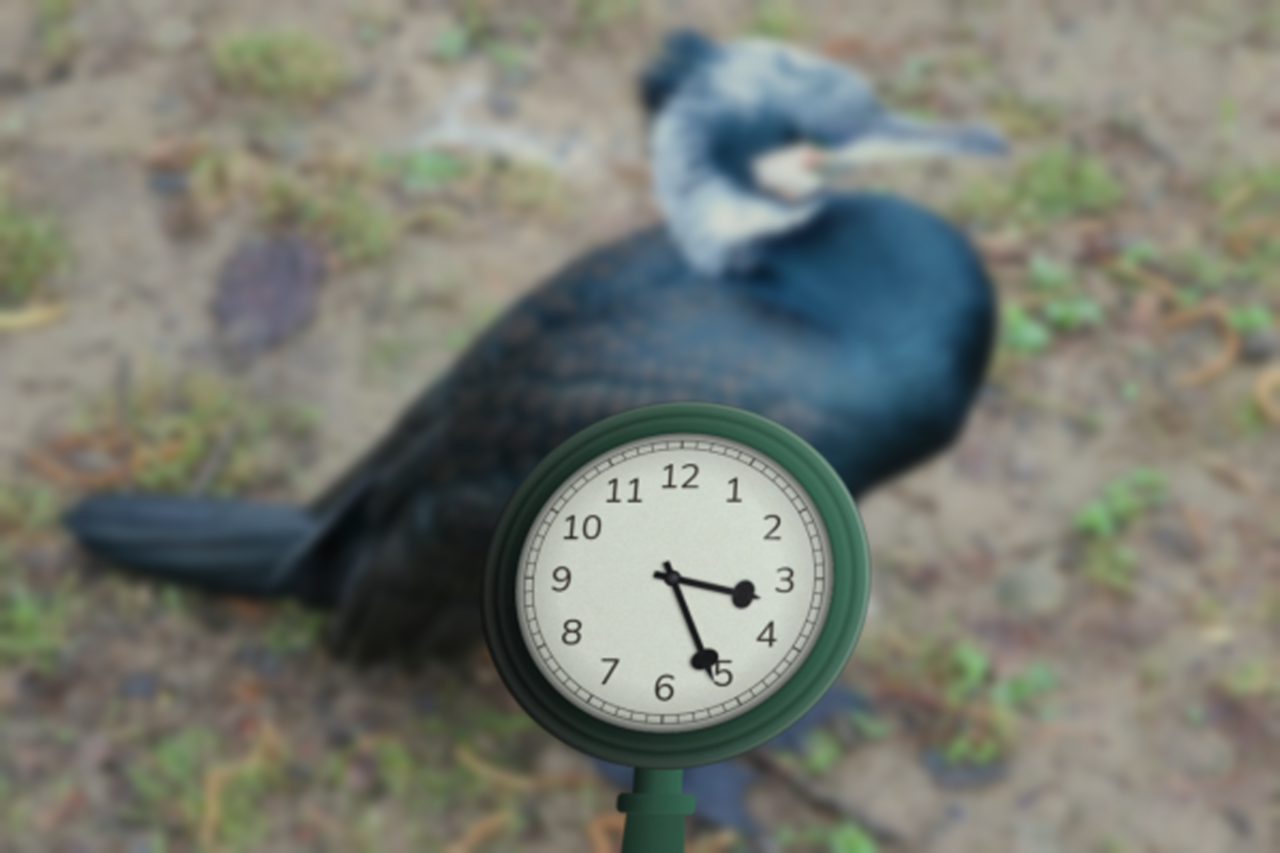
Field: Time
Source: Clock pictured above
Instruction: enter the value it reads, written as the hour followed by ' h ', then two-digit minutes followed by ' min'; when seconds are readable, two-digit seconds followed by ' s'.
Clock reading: 3 h 26 min
